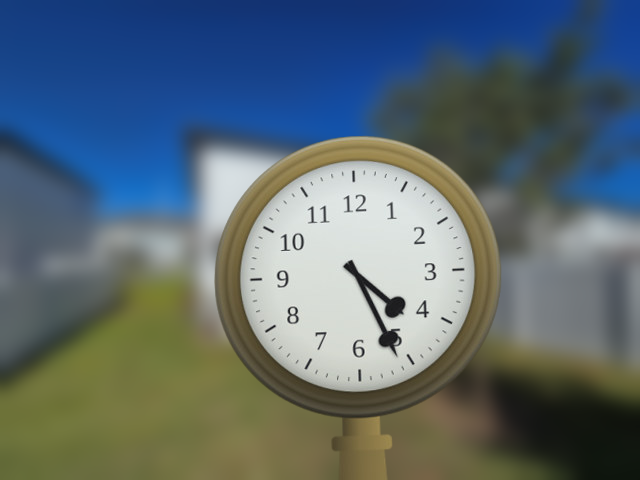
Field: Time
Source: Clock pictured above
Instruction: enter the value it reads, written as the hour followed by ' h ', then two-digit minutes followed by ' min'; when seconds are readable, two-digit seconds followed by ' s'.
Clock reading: 4 h 26 min
